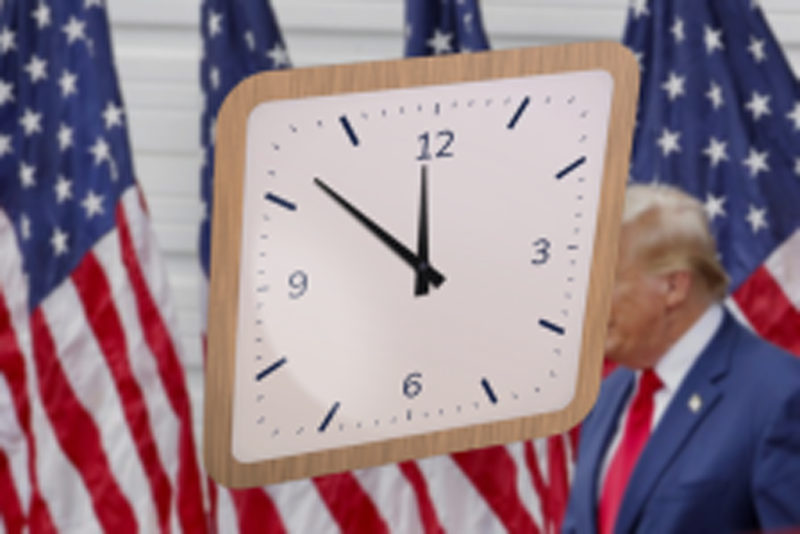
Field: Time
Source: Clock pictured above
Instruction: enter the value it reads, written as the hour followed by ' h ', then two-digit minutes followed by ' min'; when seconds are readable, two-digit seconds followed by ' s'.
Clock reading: 11 h 52 min
